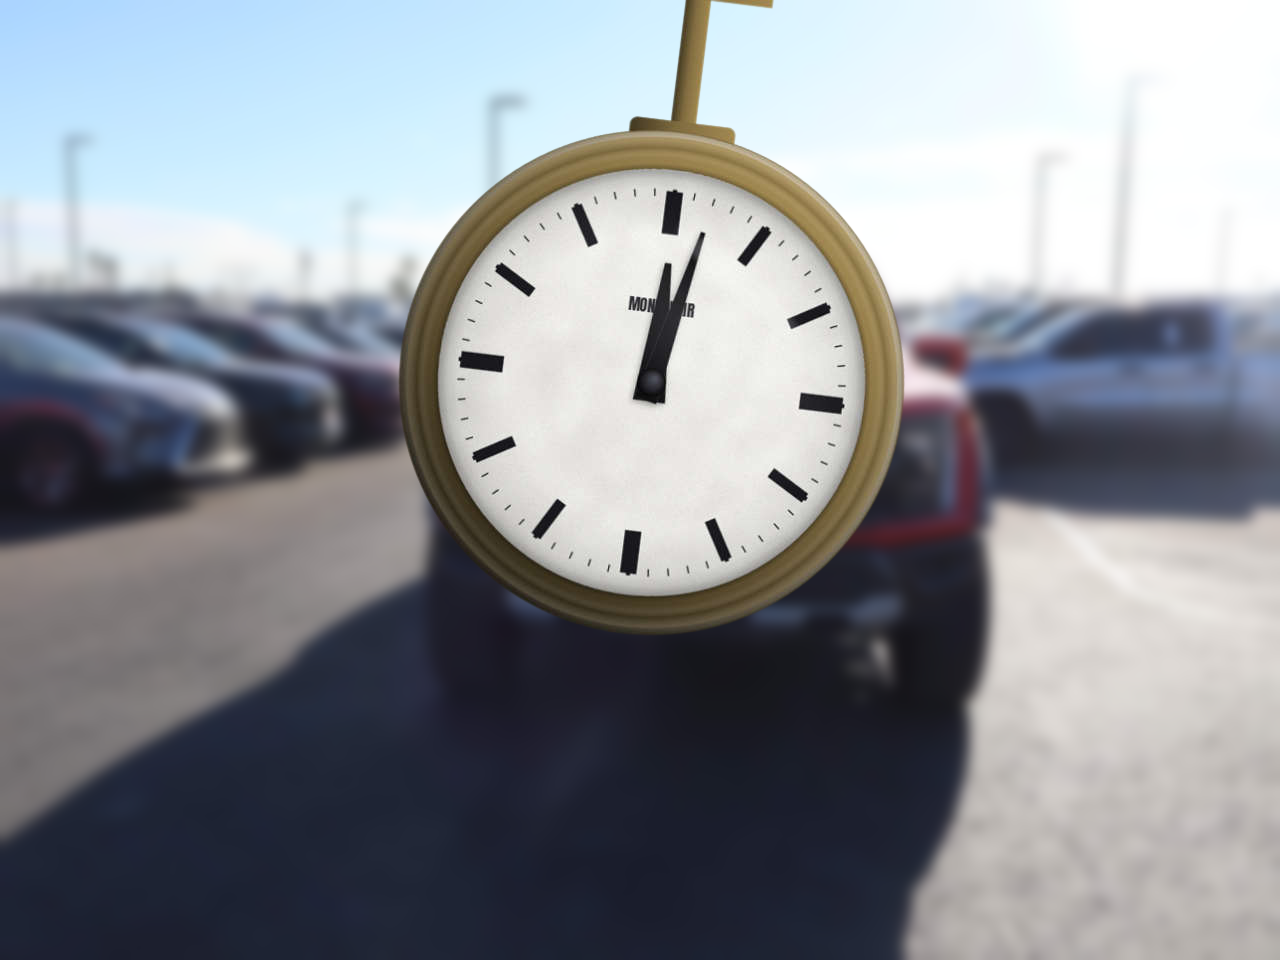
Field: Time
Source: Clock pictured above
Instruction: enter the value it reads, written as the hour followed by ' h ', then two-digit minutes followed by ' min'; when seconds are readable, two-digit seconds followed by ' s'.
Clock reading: 12 h 02 min
